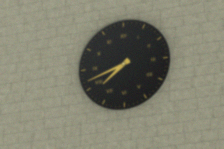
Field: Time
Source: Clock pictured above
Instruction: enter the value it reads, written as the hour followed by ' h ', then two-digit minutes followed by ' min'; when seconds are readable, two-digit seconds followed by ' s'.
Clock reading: 7 h 42 min
